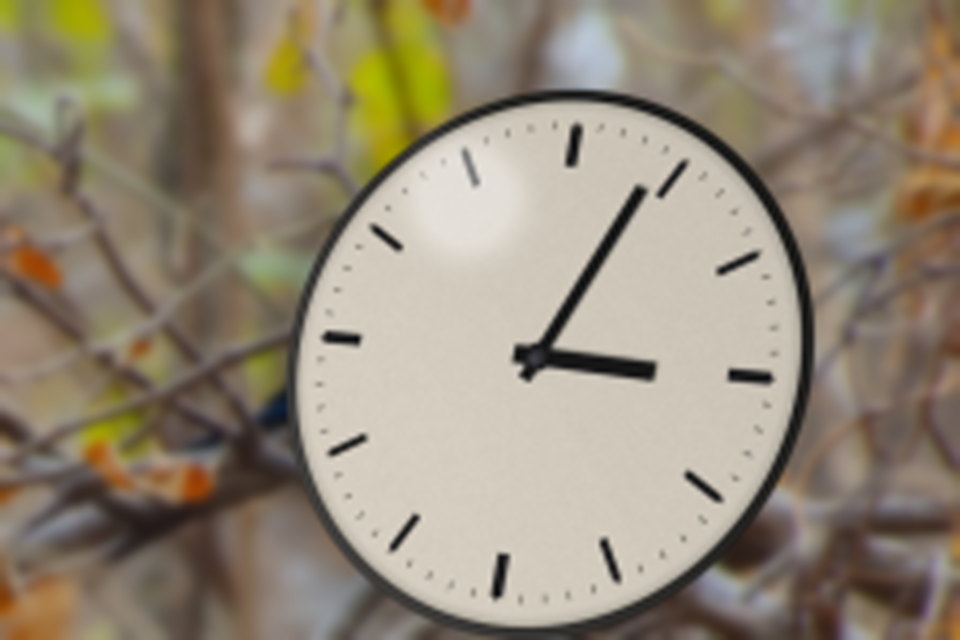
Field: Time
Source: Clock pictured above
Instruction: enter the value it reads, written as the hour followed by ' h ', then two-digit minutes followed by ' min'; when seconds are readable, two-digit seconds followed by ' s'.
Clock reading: 3 h 04 min
